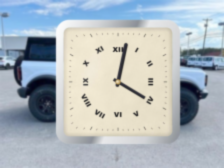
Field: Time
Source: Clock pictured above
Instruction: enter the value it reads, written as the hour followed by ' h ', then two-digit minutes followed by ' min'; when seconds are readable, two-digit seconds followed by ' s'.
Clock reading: 4 h 02 min
